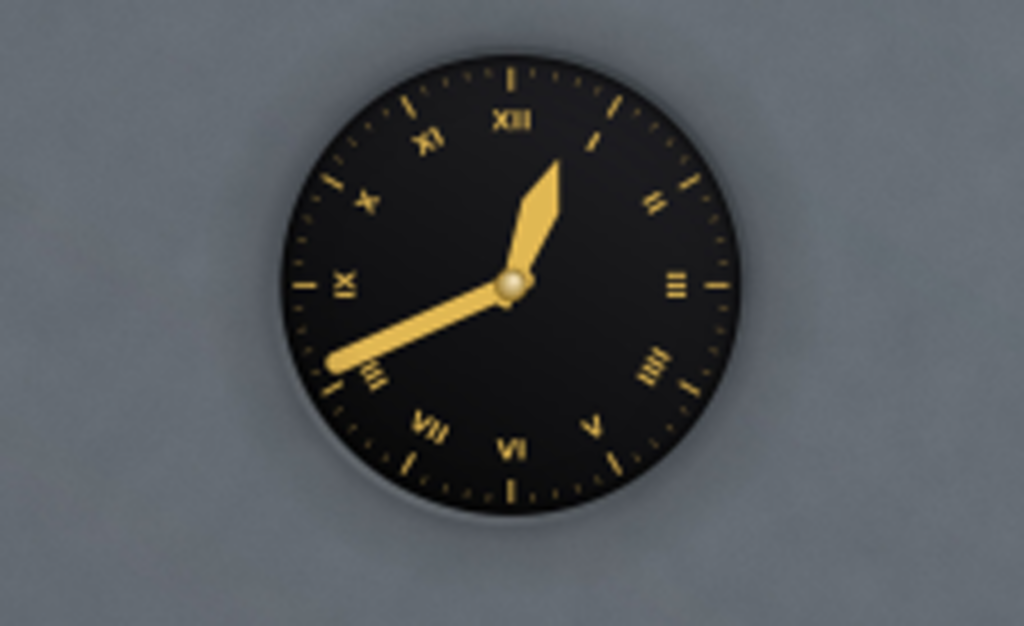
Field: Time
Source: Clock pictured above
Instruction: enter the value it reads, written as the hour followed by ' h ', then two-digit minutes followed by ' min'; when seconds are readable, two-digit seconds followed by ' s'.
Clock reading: 12 h 41 min
